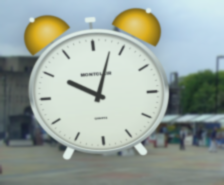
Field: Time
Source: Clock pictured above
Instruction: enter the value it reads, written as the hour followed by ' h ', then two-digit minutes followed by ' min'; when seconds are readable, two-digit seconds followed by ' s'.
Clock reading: 10 h 03 min
